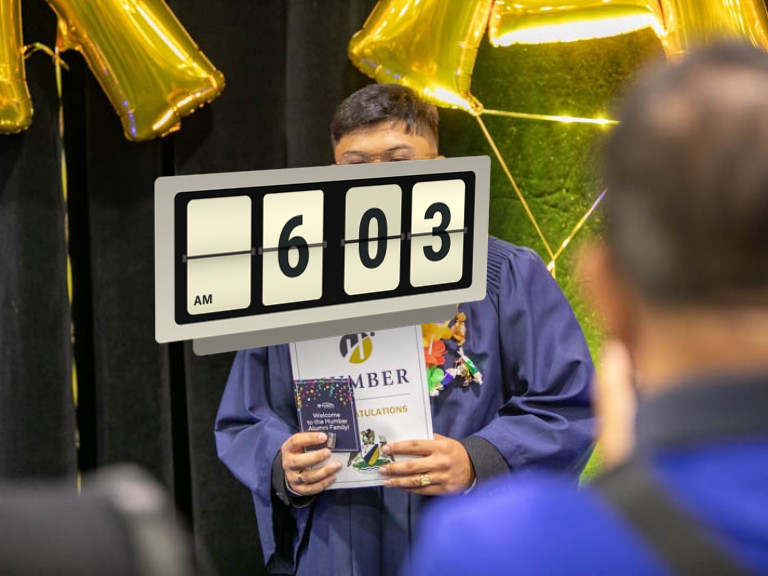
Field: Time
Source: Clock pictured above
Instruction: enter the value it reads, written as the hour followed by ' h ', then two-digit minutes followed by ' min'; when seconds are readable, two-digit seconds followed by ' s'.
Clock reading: 6 h 03 min
